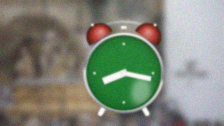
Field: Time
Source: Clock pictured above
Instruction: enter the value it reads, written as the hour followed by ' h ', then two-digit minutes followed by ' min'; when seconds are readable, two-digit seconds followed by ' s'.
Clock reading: 8 h 17 min
